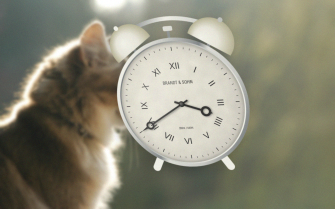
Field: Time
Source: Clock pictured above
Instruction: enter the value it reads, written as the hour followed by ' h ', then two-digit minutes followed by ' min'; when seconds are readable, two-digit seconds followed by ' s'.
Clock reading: 3 h 40 min
